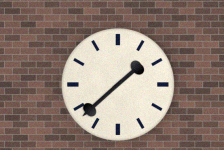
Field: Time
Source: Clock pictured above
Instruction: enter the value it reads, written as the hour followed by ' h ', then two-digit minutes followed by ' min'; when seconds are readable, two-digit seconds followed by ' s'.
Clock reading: 1 h 38 min
